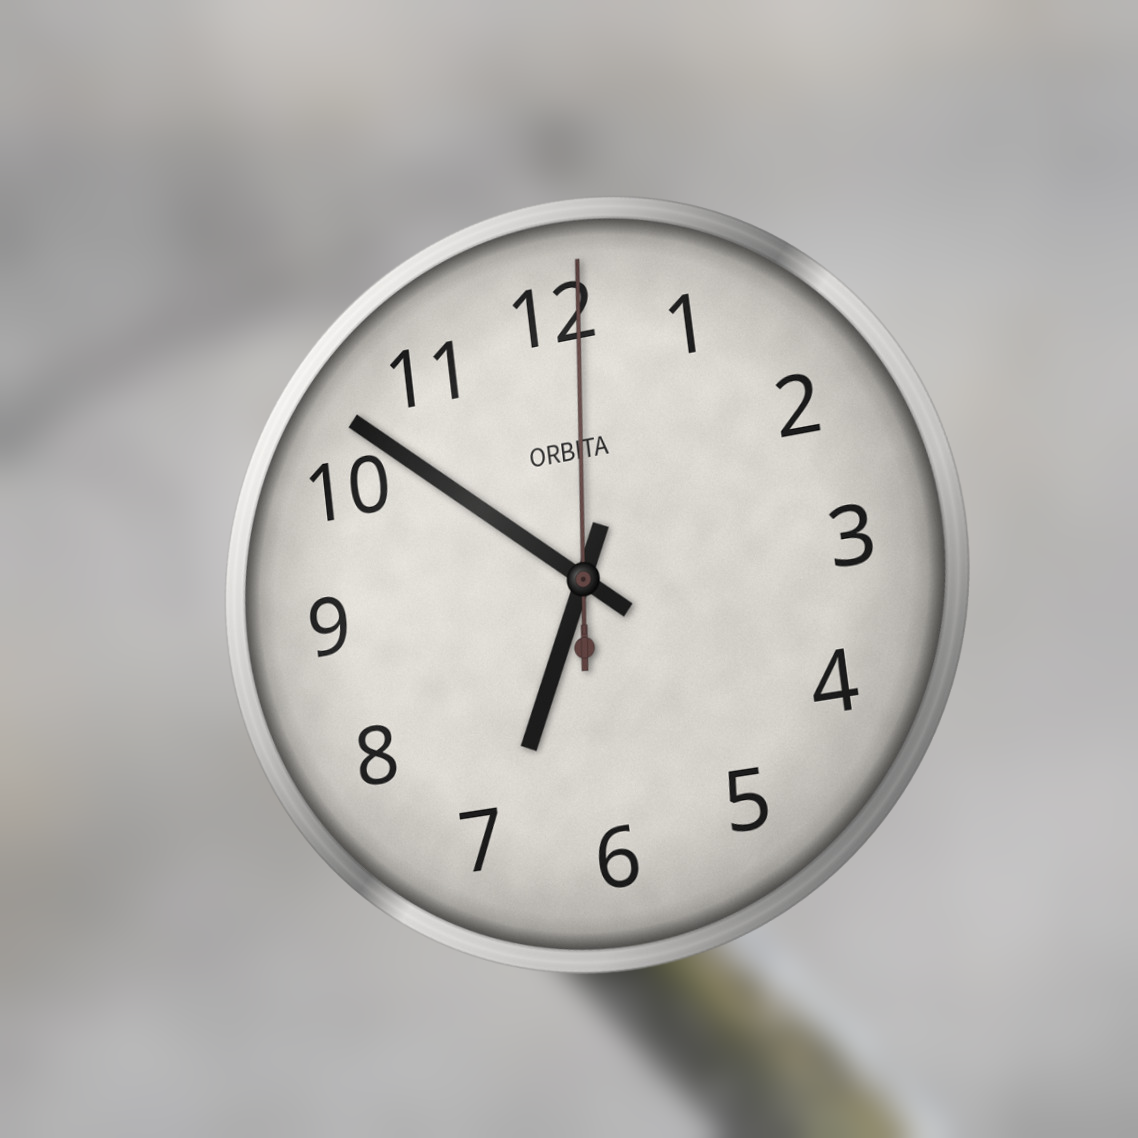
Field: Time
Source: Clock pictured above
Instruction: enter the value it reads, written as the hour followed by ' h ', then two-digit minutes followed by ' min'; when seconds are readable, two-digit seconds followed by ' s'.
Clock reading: 6 h 52 min 01 s
